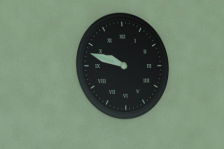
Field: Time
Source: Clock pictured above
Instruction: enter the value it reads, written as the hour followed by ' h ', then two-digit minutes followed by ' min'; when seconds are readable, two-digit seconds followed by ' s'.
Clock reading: 9 h 48 min
